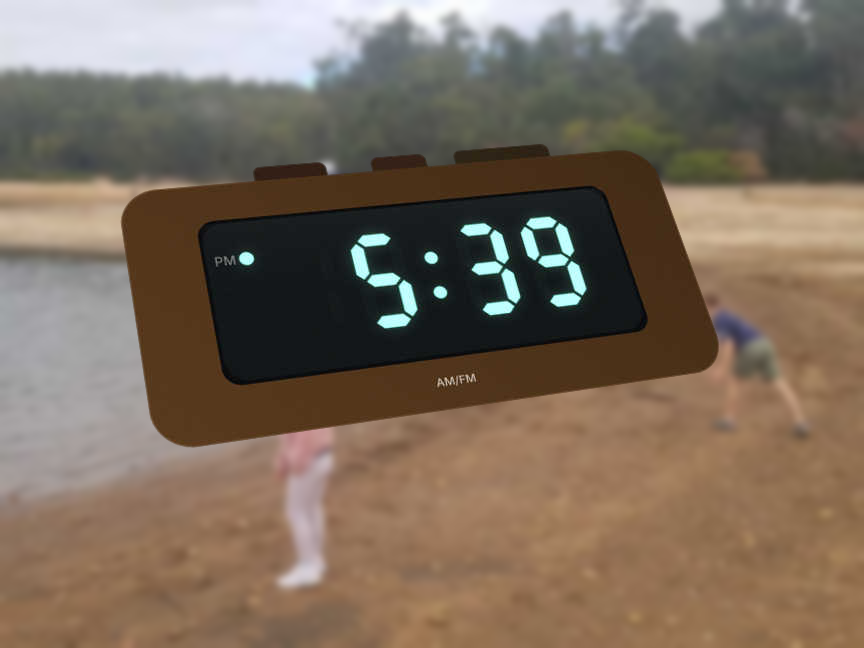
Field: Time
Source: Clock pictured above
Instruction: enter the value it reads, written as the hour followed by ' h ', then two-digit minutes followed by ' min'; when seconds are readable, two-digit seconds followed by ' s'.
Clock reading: 5 h 39 min
